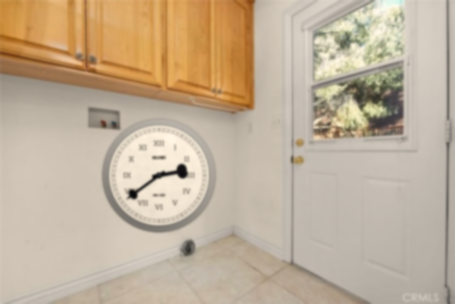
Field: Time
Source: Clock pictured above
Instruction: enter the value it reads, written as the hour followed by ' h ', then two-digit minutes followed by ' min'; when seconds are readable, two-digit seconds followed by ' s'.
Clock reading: 2 h 39 min
